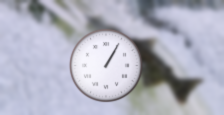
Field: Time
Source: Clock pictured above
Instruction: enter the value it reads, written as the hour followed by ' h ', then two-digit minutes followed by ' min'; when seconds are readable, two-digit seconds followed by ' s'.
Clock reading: 1 h 05 min
